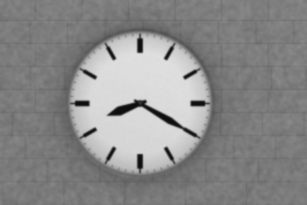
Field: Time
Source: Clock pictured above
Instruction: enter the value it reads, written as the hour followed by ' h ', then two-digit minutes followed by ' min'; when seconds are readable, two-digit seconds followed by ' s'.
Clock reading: 8 h 20 min
